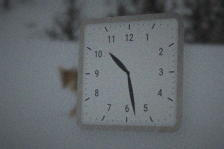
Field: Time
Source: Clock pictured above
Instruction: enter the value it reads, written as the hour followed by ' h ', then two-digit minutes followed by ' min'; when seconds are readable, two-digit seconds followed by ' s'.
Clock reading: 10 h 28 min
